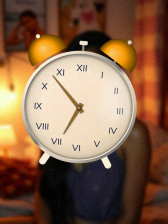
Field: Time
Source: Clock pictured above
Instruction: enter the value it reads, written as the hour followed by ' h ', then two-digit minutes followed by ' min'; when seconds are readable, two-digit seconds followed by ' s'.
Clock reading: 6 h 53 min
